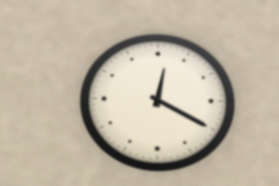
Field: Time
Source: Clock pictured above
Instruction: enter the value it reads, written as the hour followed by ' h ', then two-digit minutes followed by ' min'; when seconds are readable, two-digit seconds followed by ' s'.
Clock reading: 12 h 20 min
